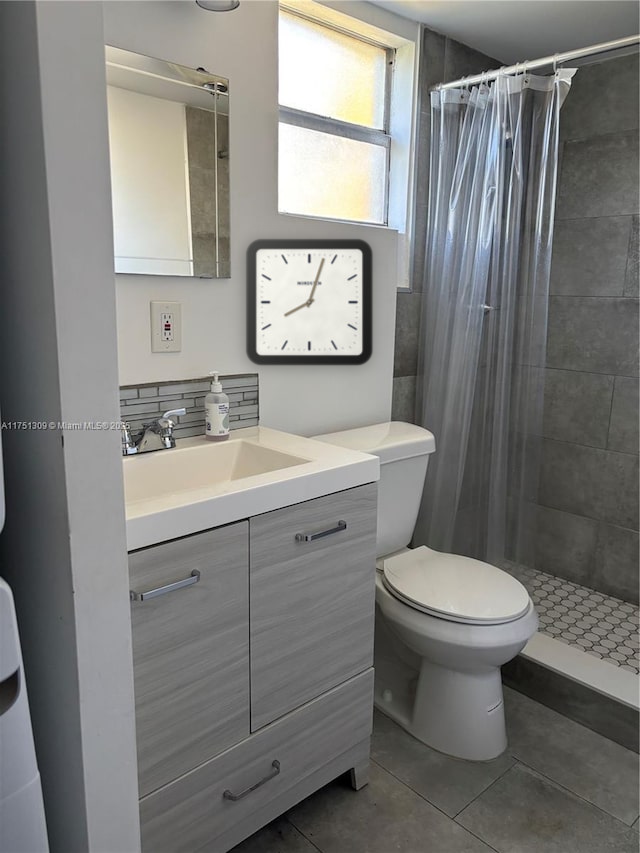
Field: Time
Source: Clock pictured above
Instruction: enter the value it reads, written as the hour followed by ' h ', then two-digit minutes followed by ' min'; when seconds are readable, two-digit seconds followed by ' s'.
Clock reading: 8 h 03 min
